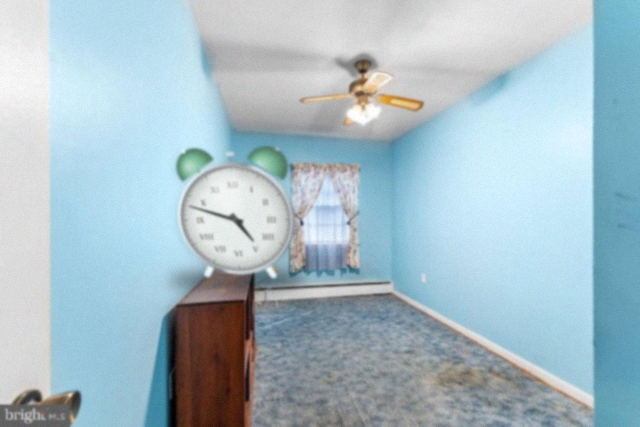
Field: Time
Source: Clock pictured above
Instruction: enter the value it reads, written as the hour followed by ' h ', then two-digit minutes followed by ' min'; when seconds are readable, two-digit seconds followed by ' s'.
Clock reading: 4 h 48 min
